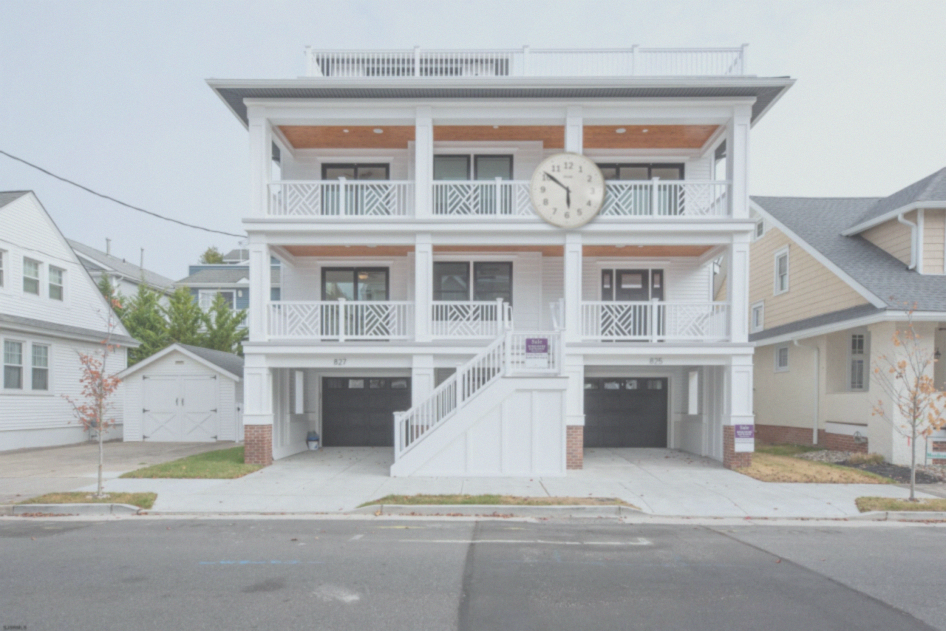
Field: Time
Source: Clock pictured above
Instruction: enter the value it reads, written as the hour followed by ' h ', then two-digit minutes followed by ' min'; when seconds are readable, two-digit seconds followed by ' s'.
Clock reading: 5 h 51 min
